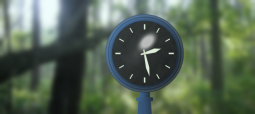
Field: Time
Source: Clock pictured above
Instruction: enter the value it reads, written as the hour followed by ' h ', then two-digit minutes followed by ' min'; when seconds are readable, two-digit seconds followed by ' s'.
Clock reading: 2 h 28 min
